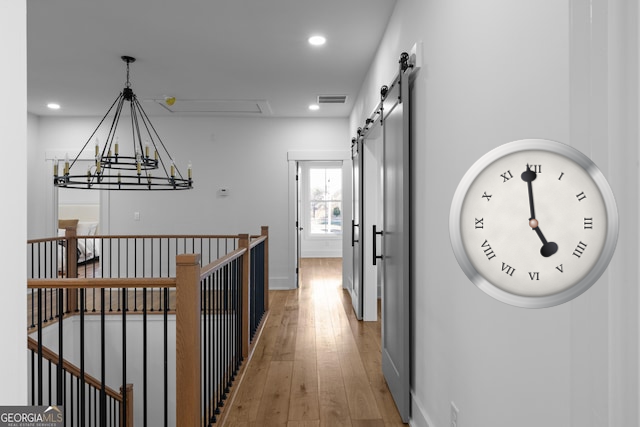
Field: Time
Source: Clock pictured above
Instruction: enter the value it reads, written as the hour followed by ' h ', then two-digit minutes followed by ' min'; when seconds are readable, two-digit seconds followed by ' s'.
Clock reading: 4 h 59 min
